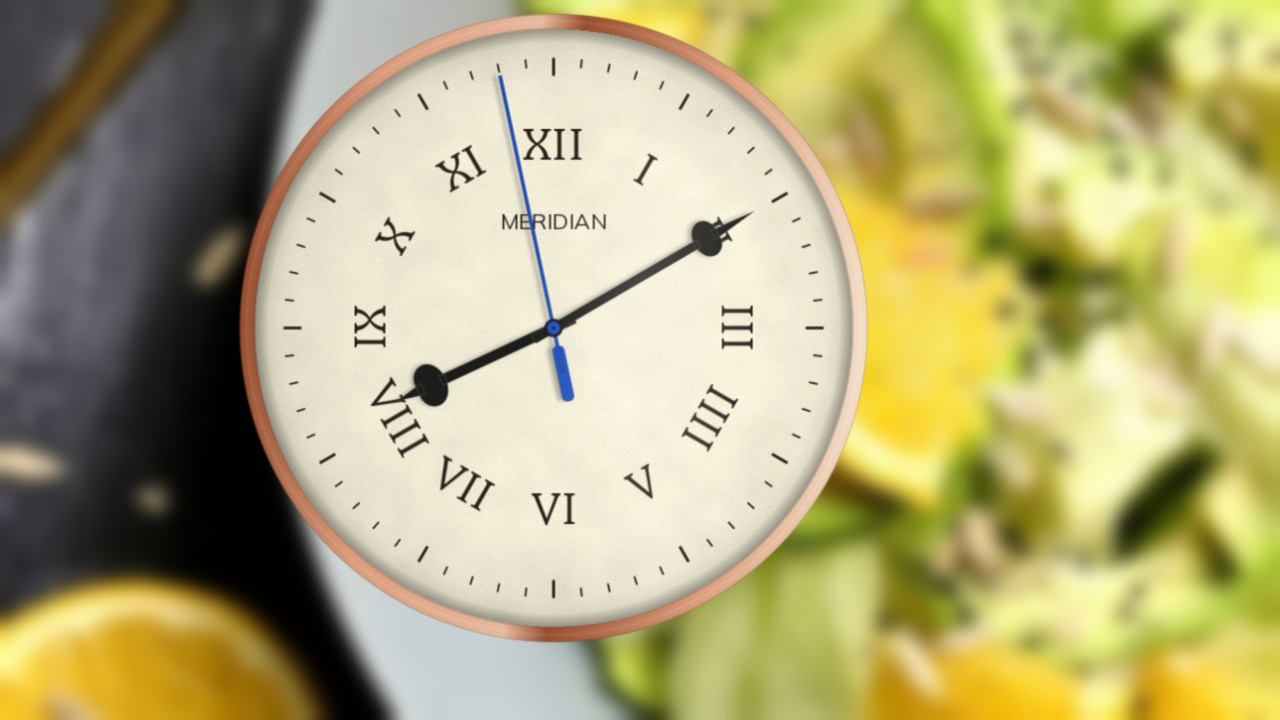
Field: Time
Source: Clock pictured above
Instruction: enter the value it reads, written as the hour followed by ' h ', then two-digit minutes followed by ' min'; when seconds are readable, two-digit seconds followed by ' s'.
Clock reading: 8 h 09 min 58 s
